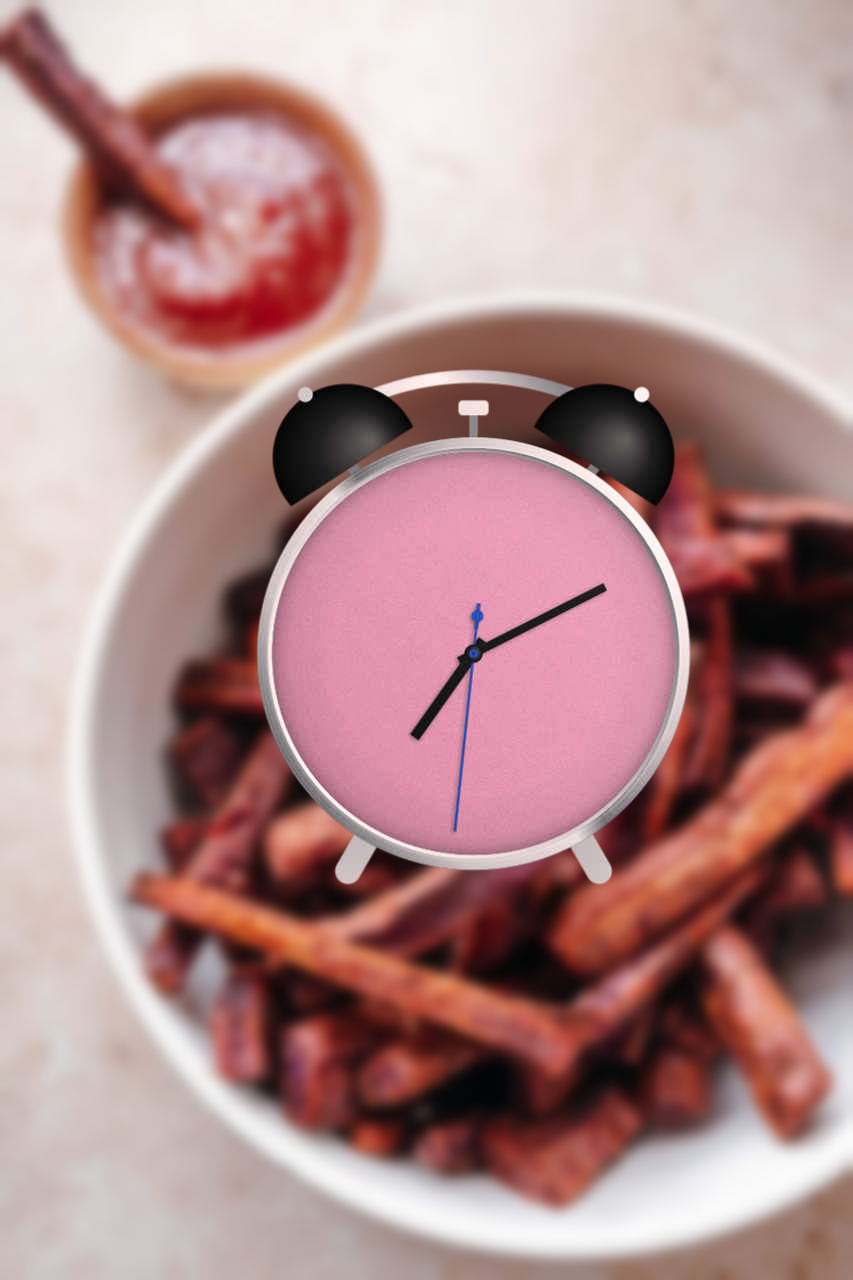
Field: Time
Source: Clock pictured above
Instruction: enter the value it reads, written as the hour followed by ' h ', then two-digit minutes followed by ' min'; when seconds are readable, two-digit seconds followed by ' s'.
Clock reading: 7 h 10 min 31 s
